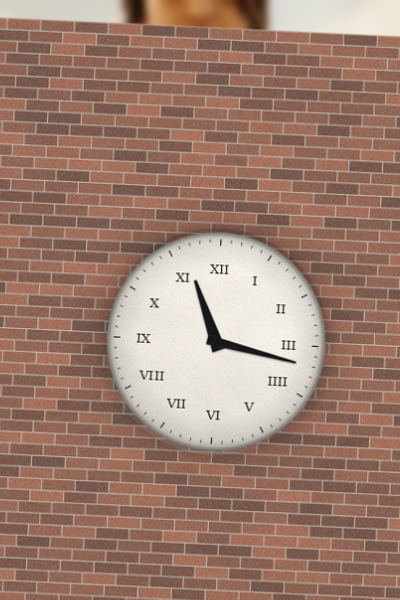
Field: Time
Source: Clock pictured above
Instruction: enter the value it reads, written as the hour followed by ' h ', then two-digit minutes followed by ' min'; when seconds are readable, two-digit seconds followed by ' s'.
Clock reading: 11 h 17 min
